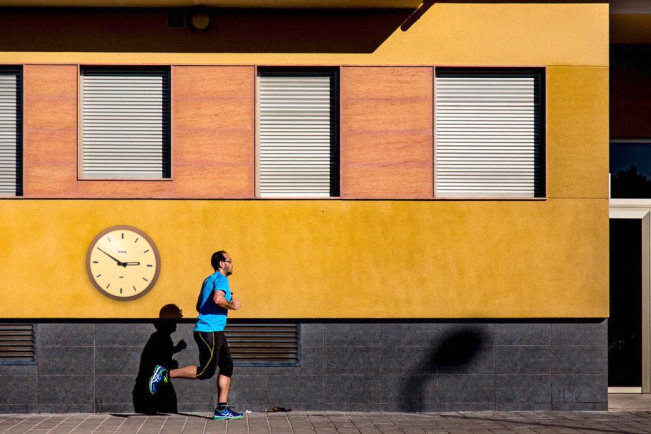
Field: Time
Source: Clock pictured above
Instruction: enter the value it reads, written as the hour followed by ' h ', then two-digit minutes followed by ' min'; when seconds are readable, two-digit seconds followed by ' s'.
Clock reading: 2 h 50 min
